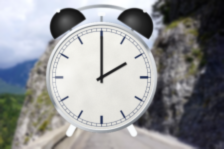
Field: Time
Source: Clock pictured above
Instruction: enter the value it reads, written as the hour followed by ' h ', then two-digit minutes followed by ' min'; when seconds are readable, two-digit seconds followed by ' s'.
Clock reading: 2 h 00 min
